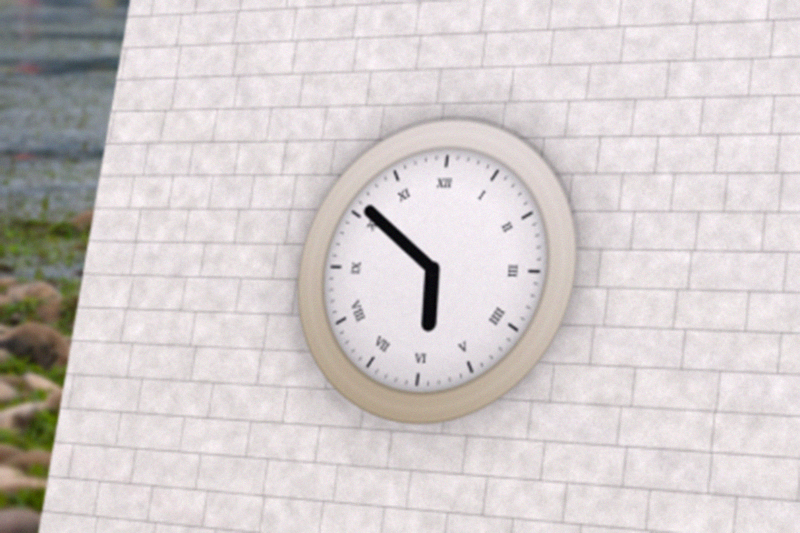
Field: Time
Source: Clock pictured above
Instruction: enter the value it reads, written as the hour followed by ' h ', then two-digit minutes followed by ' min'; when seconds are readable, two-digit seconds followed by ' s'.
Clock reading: 5 h 51 min
